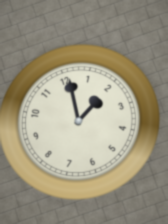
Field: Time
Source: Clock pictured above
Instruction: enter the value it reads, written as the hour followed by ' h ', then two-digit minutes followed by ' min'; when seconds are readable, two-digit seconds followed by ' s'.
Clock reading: 2 h 01 min
